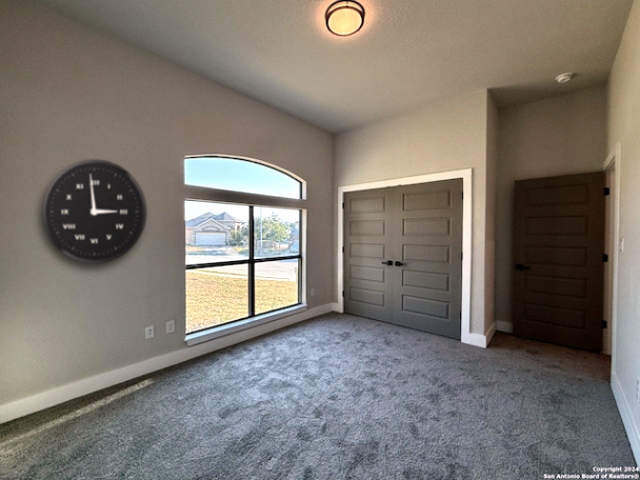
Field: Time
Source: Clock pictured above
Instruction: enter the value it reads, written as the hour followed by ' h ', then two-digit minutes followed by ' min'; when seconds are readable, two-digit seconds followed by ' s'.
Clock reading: 2 h 59 min
